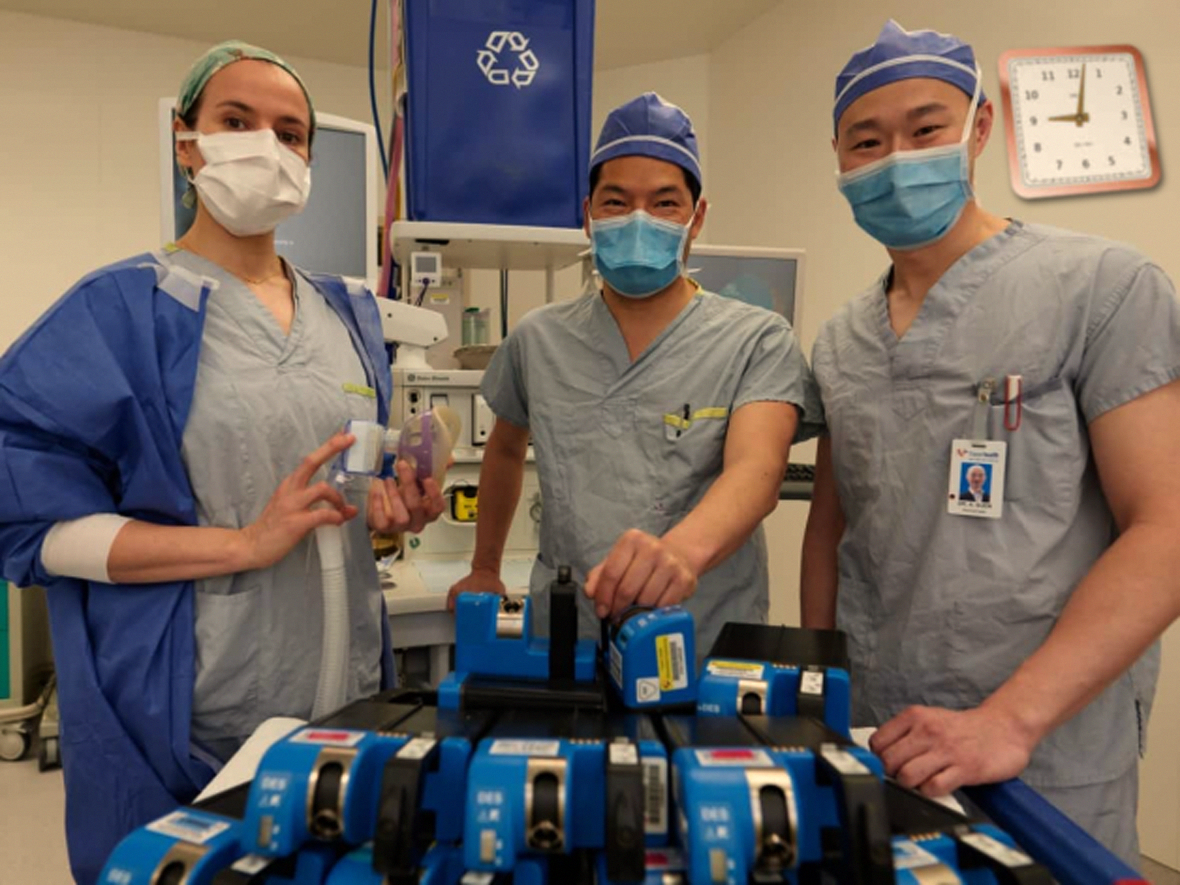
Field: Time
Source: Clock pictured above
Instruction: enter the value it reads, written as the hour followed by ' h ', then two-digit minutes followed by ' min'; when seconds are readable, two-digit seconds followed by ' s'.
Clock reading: 9 h 02 min
